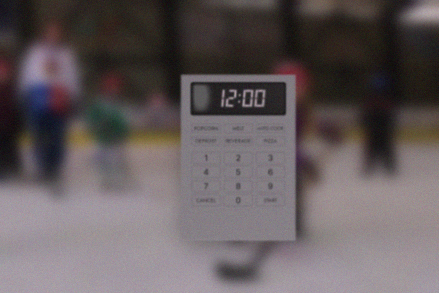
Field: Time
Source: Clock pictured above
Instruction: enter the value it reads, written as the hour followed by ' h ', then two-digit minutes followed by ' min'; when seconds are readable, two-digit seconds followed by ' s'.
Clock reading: 12 h 00 min
